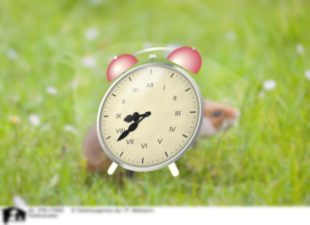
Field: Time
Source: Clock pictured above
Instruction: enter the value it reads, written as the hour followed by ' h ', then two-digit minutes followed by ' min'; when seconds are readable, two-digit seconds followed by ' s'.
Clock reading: 8 h 38 min
